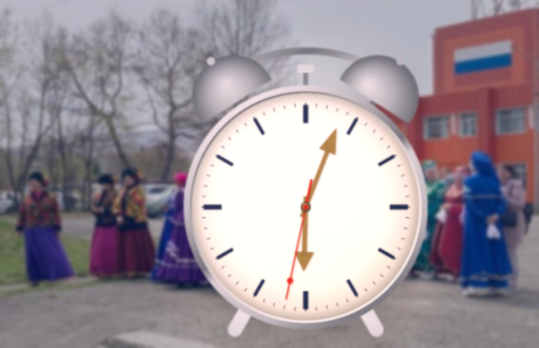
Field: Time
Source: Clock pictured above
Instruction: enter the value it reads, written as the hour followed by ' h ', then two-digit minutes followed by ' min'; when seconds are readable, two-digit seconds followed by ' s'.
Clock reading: 6 h 03 min 32 s
